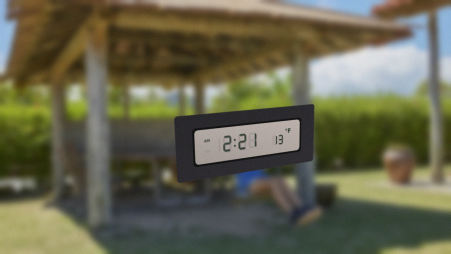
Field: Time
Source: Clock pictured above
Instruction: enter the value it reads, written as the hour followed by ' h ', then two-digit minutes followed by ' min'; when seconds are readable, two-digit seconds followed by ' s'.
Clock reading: 2 h 21 min
